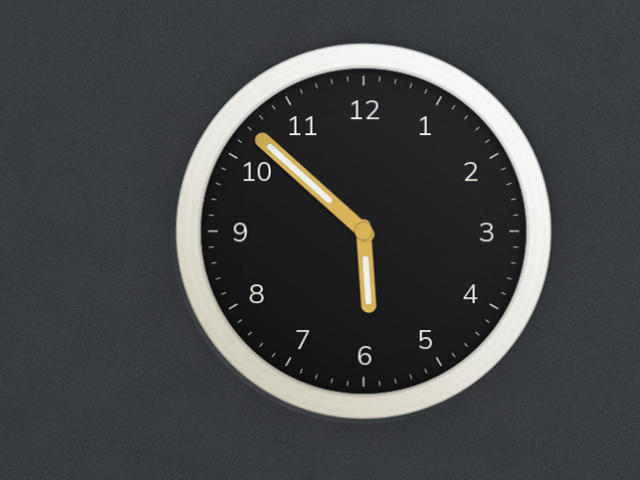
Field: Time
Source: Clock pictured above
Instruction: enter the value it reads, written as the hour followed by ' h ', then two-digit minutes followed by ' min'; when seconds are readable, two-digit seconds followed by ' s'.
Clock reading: 5 h 52 min
